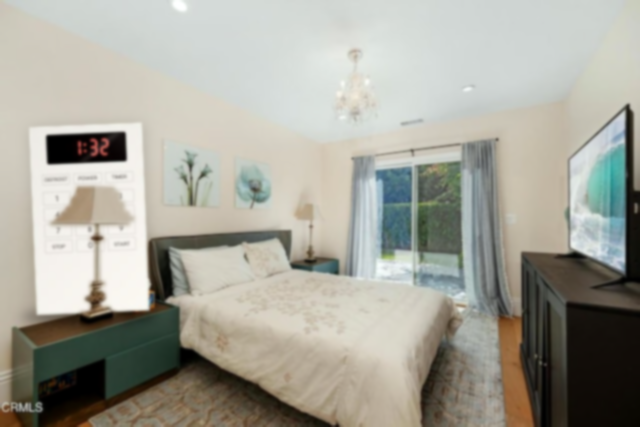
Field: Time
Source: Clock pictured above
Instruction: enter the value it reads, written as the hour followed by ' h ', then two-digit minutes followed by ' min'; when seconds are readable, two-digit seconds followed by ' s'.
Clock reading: 1 h 32 min
